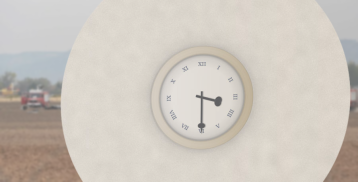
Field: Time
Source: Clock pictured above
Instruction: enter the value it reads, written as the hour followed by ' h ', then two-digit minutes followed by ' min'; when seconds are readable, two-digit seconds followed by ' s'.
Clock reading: 3 h 30 min
